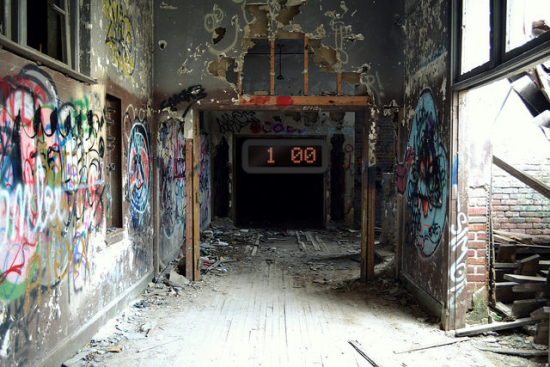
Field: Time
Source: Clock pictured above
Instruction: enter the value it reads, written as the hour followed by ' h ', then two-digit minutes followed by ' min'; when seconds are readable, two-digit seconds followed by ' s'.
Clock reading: 1 h 00 min
